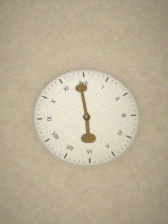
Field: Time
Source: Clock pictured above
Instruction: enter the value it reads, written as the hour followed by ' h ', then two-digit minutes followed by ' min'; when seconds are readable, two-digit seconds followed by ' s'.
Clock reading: 5 h 59 min
